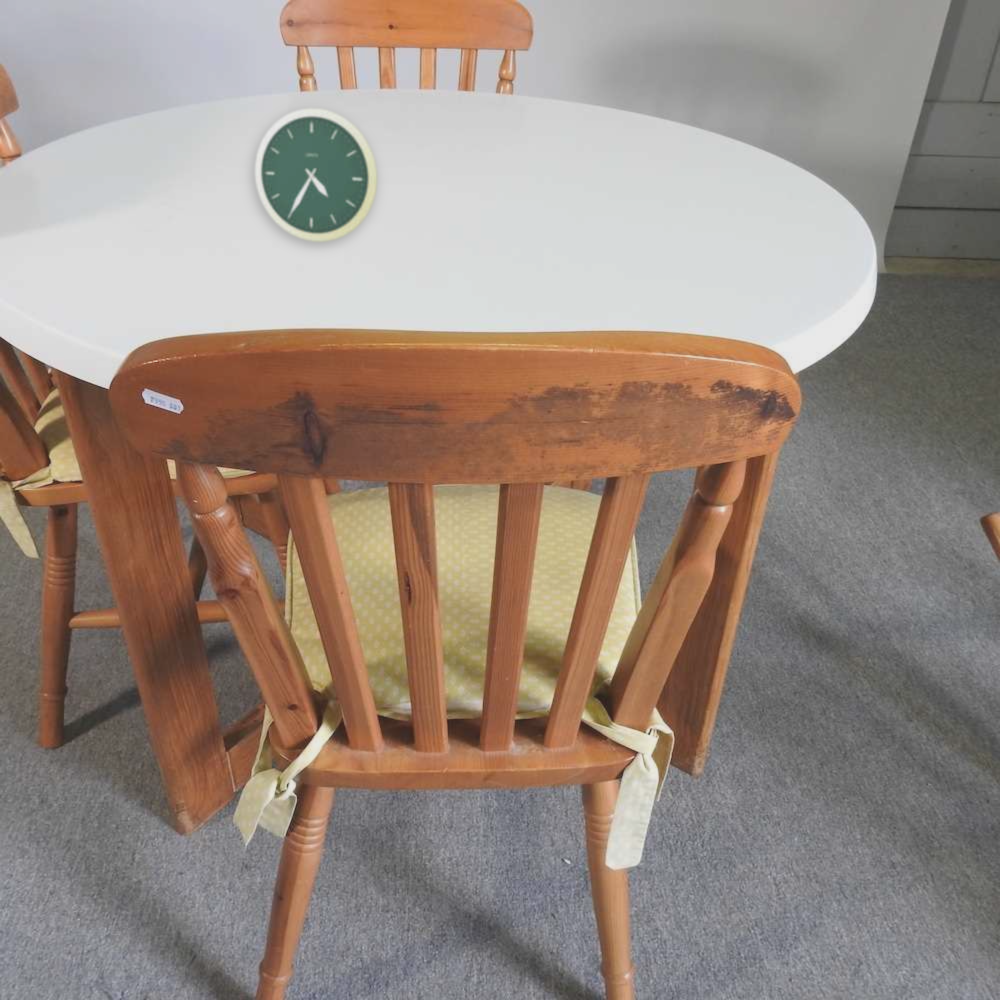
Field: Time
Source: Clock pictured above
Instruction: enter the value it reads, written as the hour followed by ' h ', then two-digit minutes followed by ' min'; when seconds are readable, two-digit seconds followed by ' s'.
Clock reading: 4 h 35 min
